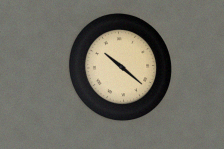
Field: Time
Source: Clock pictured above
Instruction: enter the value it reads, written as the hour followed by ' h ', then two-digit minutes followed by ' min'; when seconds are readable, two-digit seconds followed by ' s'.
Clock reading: 10 h 22 min
